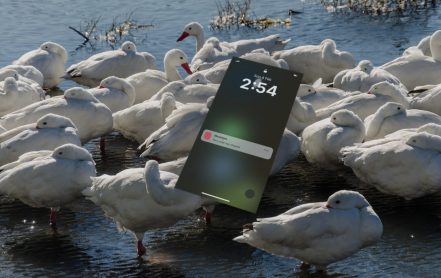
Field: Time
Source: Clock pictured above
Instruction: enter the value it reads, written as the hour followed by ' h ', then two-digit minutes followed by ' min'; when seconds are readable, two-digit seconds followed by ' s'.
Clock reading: 2 h 54 min
